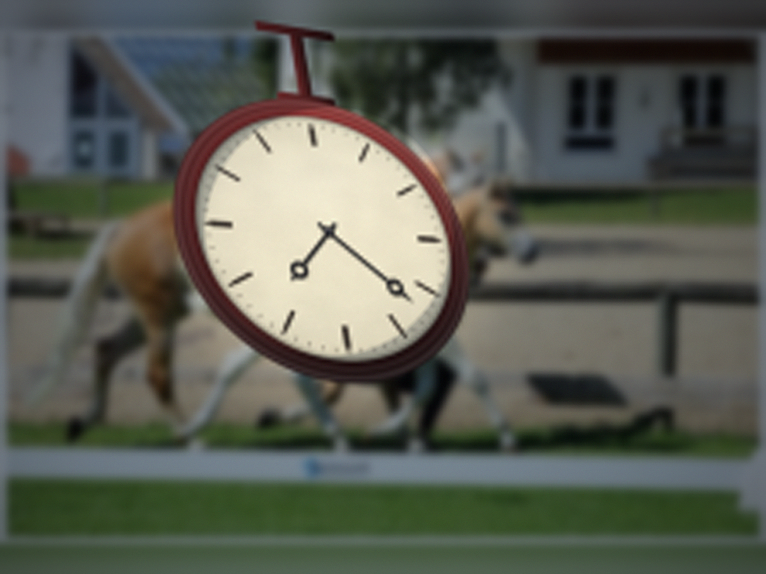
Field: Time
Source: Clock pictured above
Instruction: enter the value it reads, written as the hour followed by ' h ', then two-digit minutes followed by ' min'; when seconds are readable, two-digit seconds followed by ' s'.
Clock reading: 7 h 22 min
